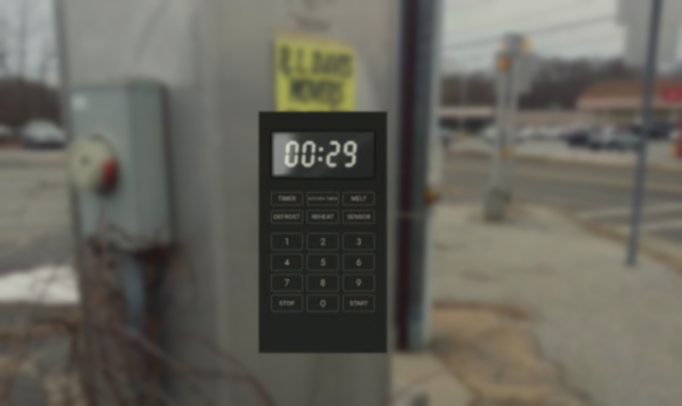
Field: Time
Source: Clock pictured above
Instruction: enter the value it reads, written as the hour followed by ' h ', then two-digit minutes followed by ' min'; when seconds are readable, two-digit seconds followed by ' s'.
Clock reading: 0 h 29 min
